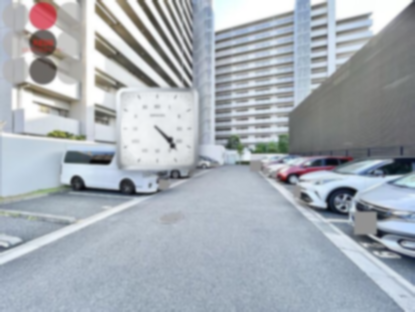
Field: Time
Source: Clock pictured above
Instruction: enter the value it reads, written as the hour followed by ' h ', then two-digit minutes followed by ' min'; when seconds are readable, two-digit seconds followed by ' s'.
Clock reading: 4 h 23 min
